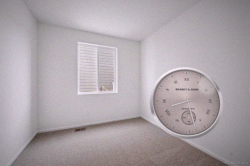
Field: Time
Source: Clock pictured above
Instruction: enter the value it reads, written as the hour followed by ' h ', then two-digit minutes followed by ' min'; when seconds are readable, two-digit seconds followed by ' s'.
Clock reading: 8 h 28 min
